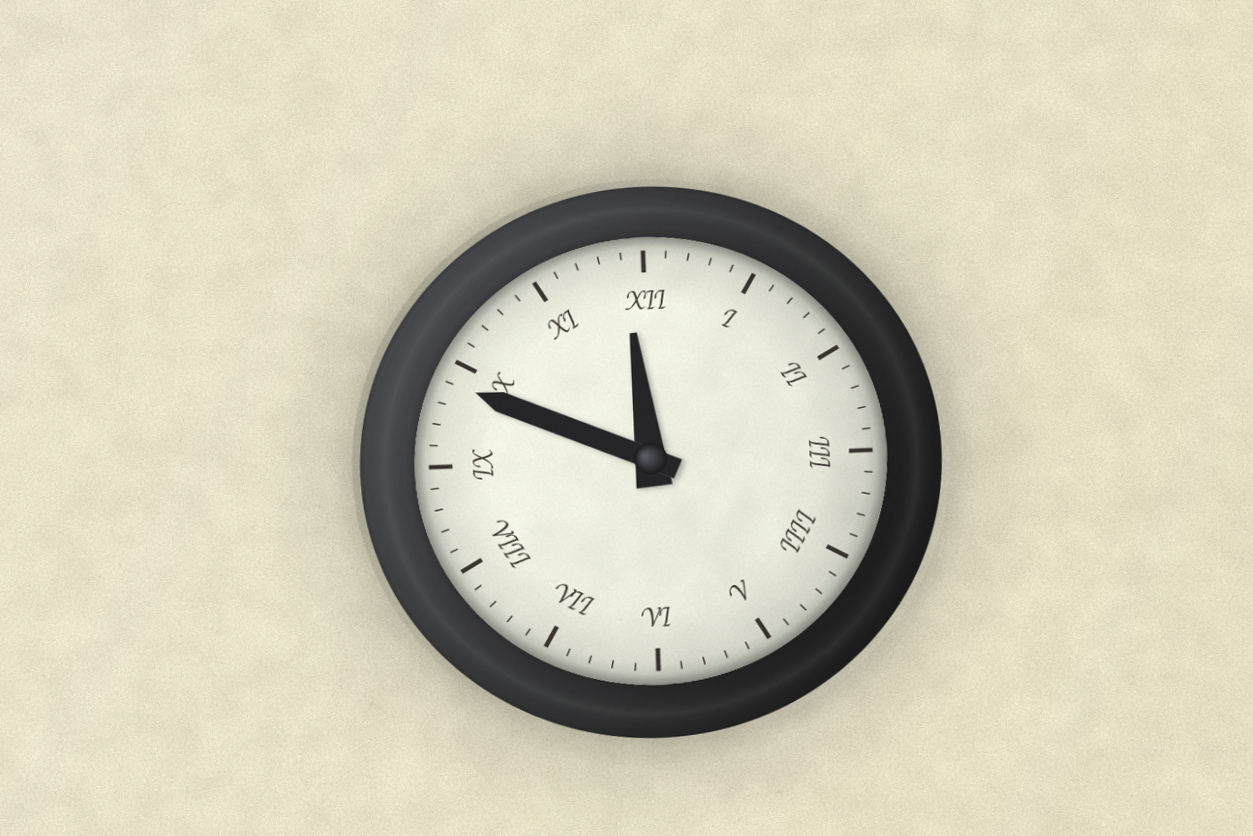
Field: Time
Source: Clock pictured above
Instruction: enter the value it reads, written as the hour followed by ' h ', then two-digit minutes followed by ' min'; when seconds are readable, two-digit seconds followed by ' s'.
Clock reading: 11 h 49 min
